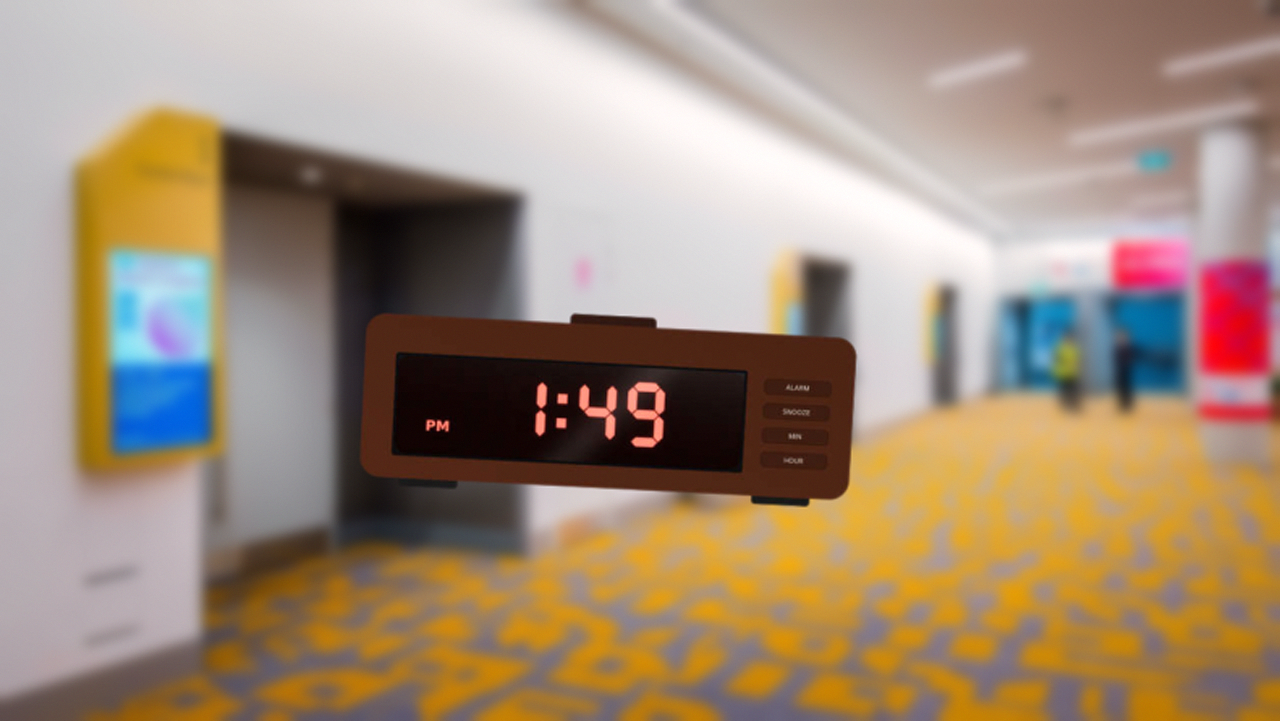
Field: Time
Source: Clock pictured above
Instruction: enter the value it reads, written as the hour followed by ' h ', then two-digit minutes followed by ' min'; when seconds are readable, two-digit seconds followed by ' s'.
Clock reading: 1 h 49 min
